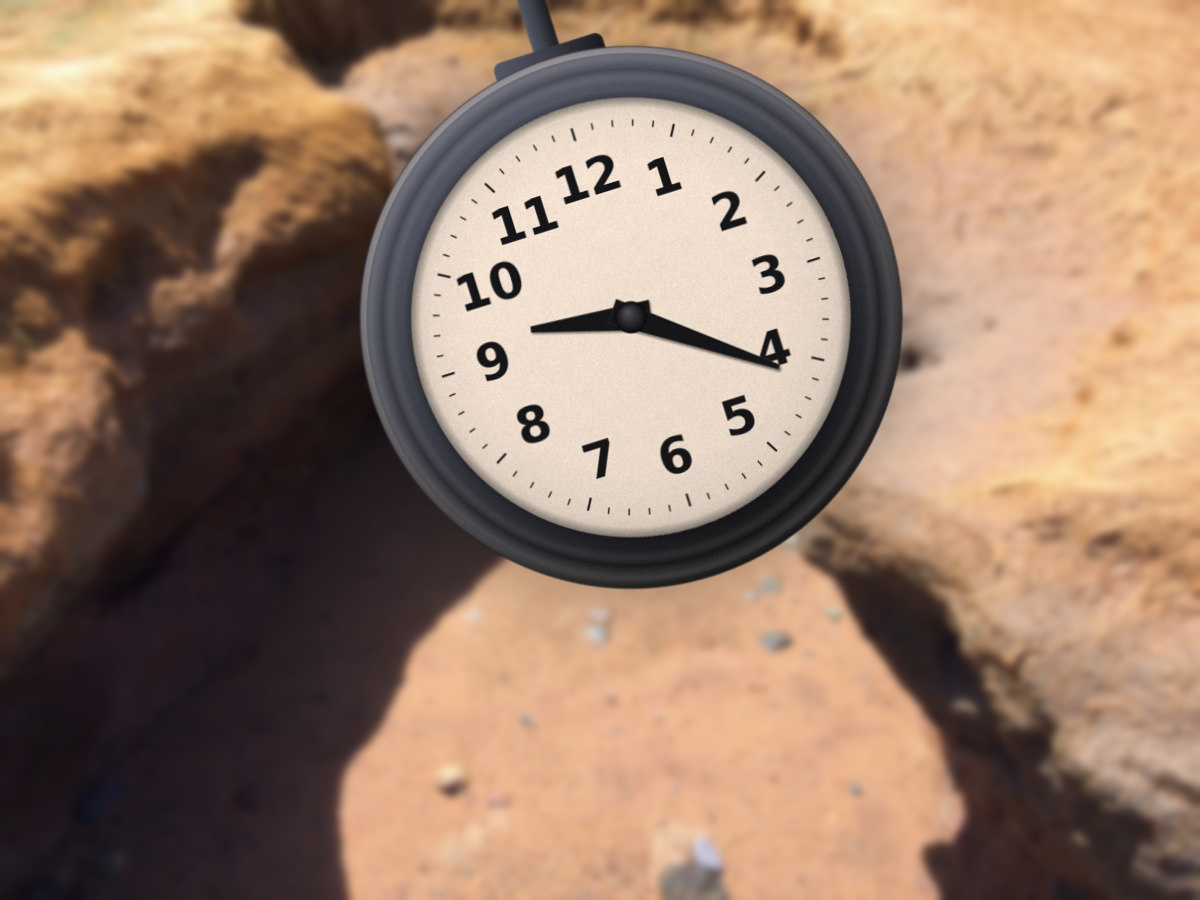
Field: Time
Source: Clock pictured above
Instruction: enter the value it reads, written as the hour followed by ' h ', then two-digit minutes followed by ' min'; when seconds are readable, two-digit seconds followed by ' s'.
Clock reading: 9 h 21 min
